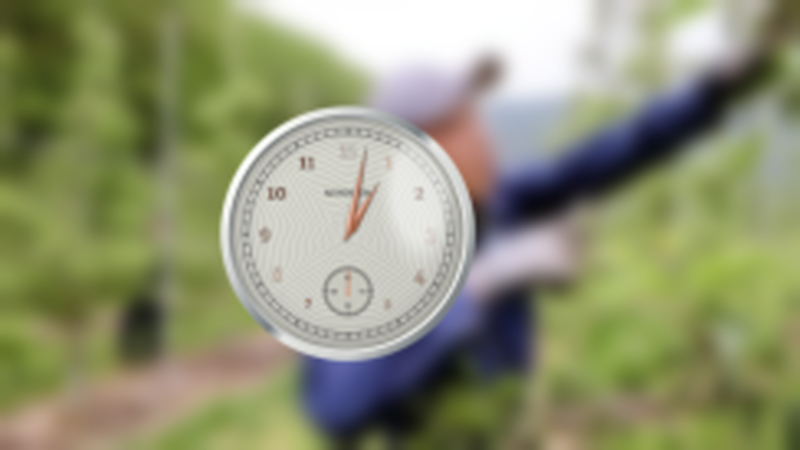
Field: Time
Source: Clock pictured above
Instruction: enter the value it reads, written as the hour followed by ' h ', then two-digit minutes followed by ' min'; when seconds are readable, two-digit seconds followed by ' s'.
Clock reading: 1 h 02 min
